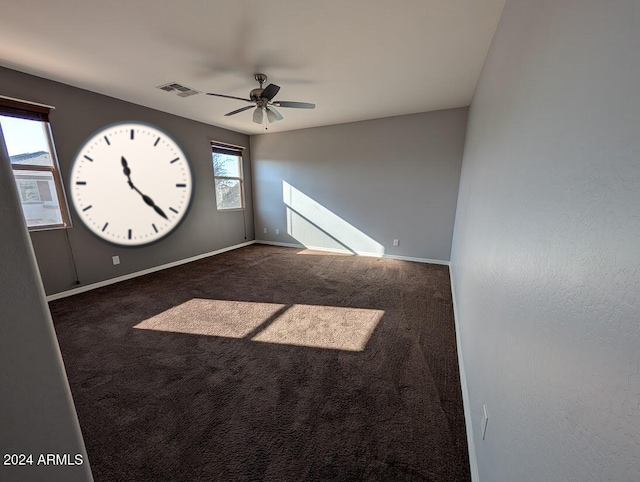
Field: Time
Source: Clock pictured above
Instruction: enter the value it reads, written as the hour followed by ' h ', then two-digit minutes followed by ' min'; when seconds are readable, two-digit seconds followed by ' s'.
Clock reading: 11 h 22 min
